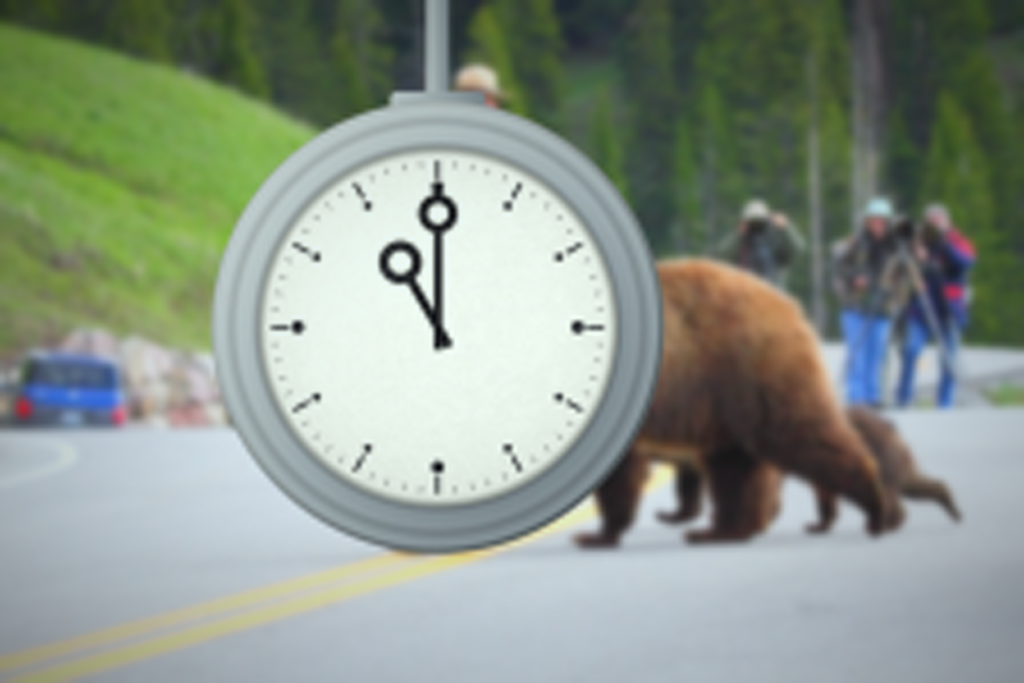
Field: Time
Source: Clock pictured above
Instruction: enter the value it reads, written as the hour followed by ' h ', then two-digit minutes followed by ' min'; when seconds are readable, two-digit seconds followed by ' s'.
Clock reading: 11 h 00 min
